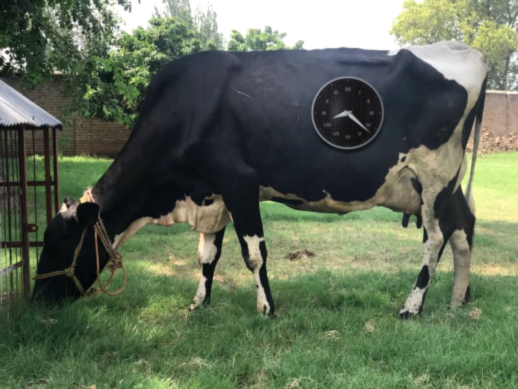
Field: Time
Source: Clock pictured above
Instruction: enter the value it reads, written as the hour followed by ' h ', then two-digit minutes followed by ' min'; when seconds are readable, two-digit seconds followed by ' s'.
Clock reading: 8 h 22 min
